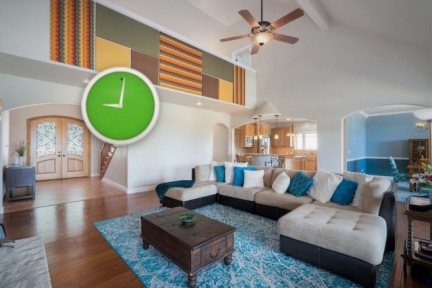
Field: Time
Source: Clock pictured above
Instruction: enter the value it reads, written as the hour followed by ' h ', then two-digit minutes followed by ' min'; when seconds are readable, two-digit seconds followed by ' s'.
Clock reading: 9 h 01 min
